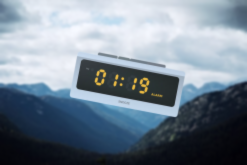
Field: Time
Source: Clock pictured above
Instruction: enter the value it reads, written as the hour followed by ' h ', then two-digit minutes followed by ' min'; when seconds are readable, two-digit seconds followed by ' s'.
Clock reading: 1 h 19 min
